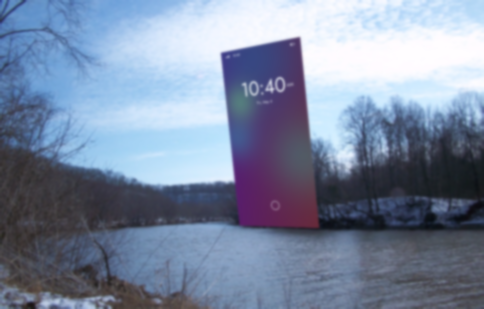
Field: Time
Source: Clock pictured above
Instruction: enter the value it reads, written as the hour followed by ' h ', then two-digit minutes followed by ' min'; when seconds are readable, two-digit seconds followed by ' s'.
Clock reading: 10 h 40 min
